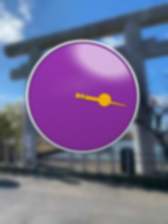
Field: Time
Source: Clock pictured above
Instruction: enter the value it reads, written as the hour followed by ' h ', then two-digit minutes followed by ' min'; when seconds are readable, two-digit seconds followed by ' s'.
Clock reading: 3 h 17 min
